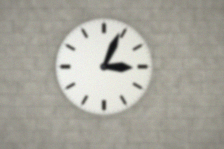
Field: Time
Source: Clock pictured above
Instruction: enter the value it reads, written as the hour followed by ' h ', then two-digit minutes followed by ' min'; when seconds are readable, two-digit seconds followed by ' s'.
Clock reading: 3 h 04 min
